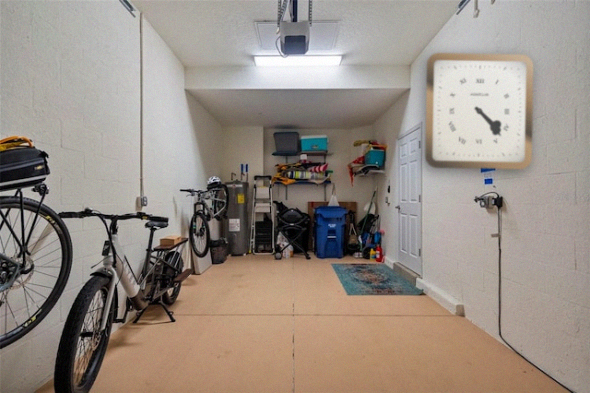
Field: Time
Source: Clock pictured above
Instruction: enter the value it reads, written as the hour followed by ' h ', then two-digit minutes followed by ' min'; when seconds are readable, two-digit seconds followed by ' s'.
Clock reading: 4 h 23 min
